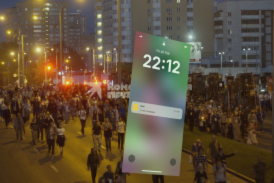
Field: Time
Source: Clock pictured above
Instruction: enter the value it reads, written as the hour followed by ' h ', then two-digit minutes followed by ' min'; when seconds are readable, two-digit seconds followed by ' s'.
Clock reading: 22 h 12 min
